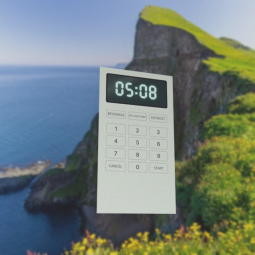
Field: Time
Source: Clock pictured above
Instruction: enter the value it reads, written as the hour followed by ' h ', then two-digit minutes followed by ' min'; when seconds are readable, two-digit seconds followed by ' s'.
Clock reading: 5 h 08 min
